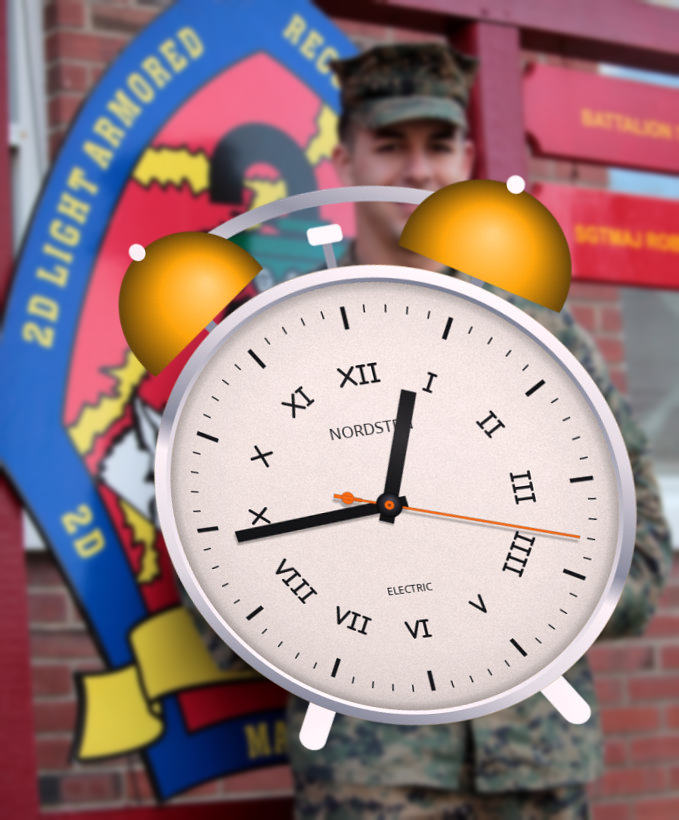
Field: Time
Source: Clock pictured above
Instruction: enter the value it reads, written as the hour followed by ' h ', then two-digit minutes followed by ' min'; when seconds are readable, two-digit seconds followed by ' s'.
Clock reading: 12 h 44 min 18 s
